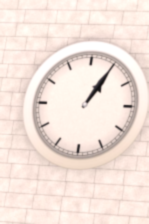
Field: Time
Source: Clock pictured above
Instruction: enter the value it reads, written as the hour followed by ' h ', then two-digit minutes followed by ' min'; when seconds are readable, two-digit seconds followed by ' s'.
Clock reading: 1 h 05 min
